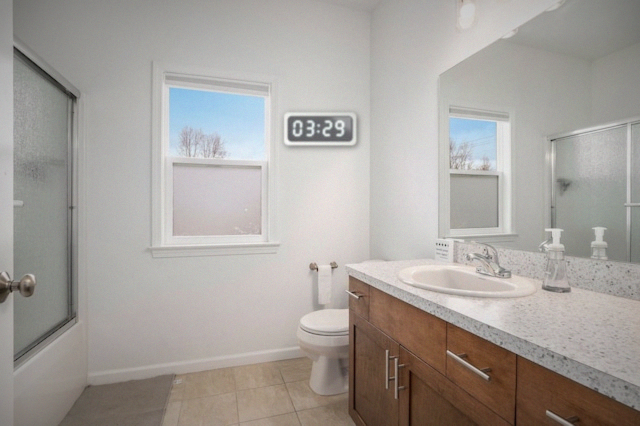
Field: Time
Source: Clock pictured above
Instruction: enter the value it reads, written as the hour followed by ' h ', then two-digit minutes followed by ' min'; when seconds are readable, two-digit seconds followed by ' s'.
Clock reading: 3 h 29 min
